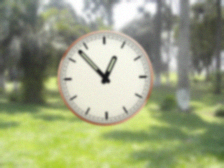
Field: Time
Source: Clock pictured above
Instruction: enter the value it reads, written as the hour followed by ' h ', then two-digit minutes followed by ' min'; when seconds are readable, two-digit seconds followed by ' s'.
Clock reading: 12 h 53 min
